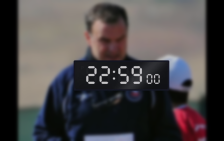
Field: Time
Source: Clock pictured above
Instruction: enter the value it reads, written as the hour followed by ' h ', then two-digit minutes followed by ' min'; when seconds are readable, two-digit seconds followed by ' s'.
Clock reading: 22 h 59 min 00 s
